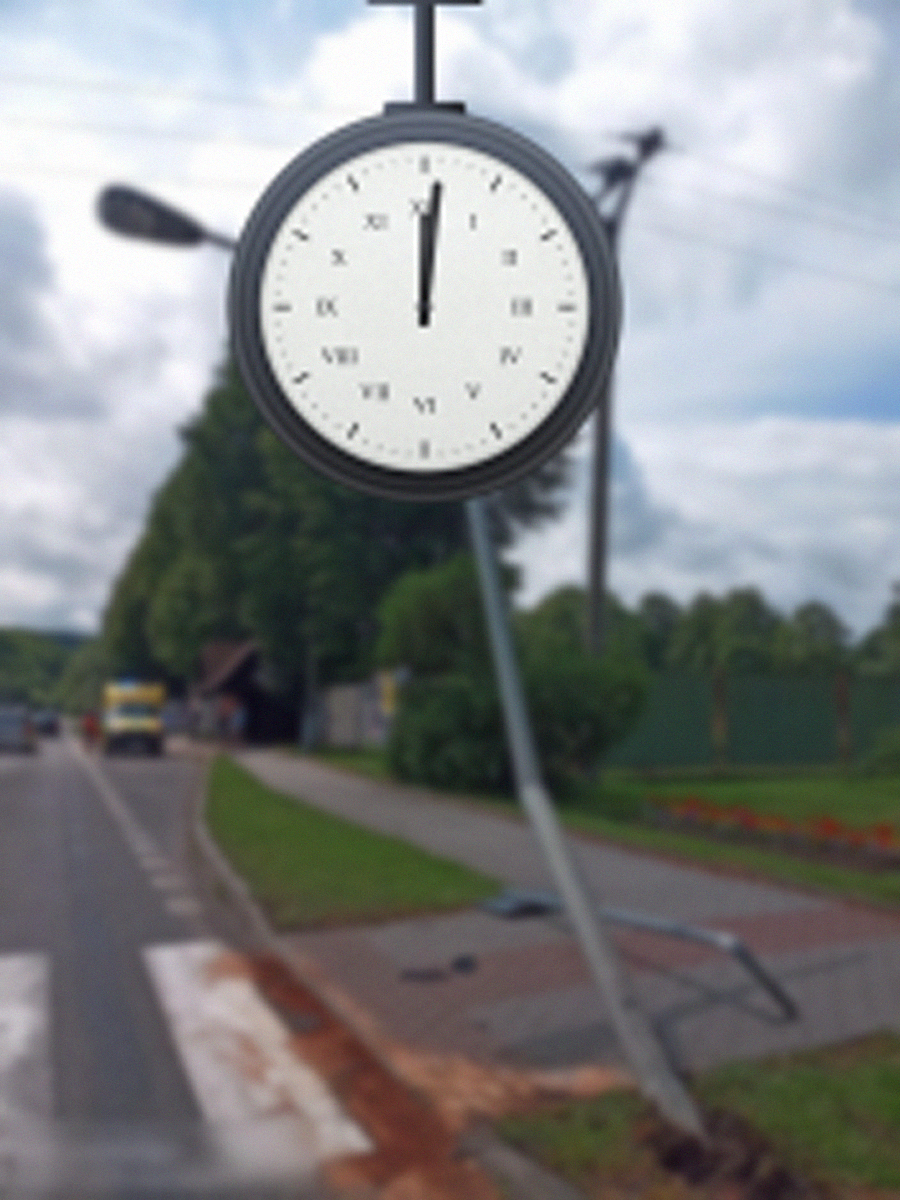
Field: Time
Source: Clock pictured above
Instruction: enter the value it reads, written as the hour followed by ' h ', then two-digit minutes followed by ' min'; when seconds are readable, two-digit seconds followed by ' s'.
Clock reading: 12 h 01 min
